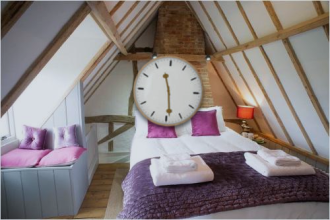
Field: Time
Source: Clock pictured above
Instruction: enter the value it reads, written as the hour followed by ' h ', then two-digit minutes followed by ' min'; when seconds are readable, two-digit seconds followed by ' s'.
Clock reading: 11 h 29 min
